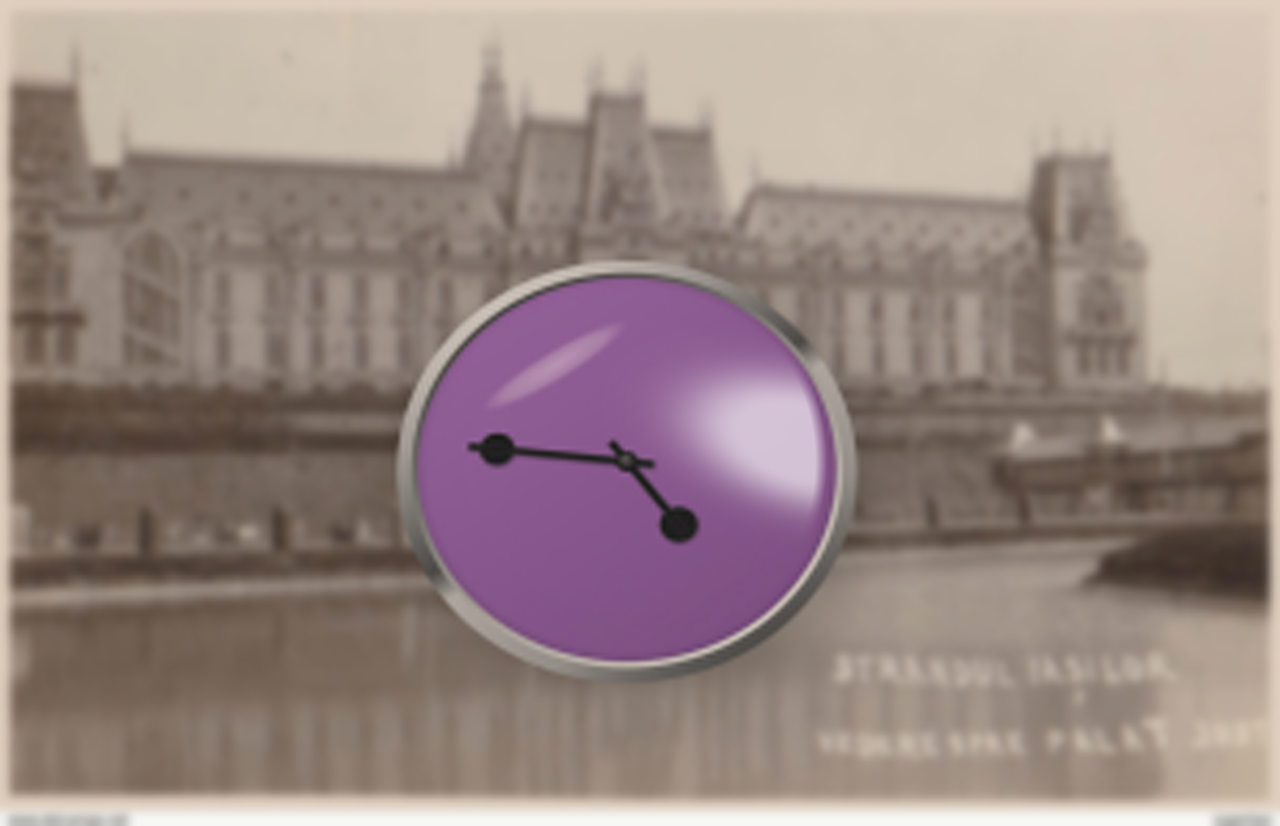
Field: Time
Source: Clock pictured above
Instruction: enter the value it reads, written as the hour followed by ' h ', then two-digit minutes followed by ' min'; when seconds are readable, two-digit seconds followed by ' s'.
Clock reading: 4 h 46 min
